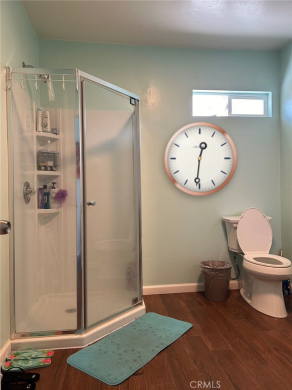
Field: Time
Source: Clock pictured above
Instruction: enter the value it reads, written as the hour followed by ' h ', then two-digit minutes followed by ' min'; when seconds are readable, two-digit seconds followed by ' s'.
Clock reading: 12 h 31 min
